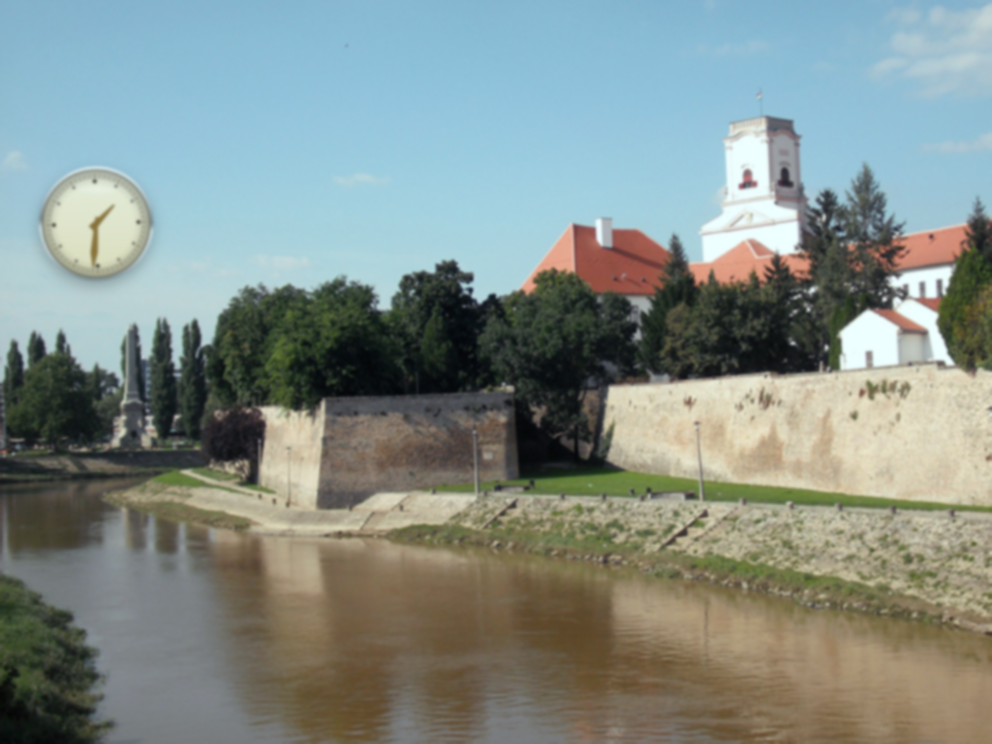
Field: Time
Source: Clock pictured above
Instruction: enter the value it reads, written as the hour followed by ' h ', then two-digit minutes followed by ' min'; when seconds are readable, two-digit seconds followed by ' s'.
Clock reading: 1 h 31 min
